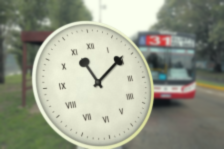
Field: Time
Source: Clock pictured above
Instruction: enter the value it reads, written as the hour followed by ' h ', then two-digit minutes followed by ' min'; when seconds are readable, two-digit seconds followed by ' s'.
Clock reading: 11 h 09 min
